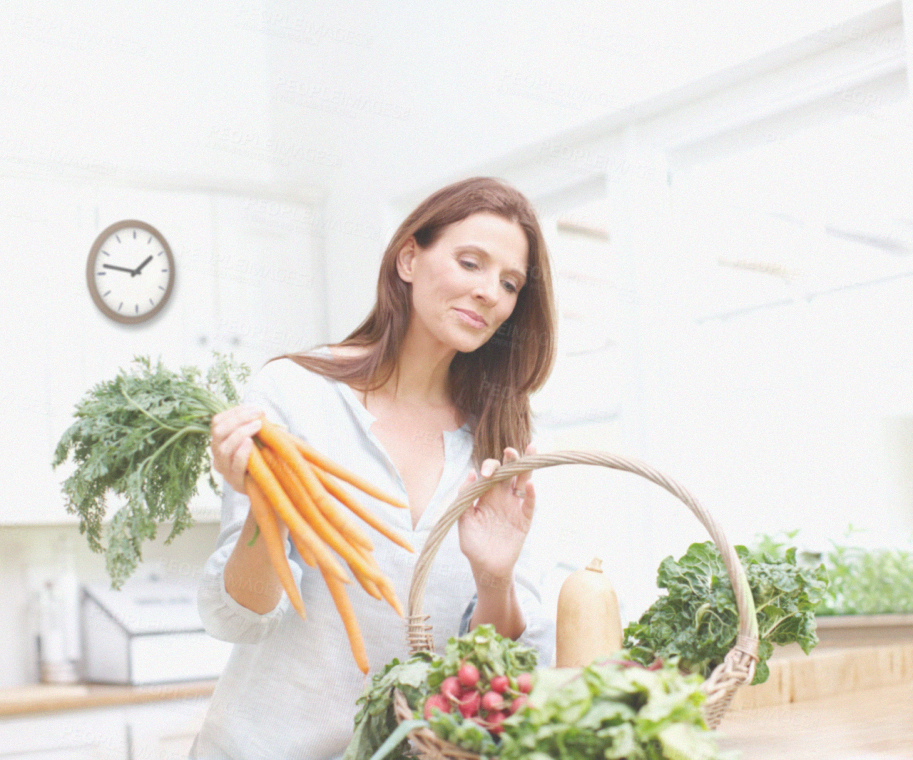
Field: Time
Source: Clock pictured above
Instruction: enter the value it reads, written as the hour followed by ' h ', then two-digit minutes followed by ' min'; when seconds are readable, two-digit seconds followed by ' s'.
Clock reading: 1 h 47 min
